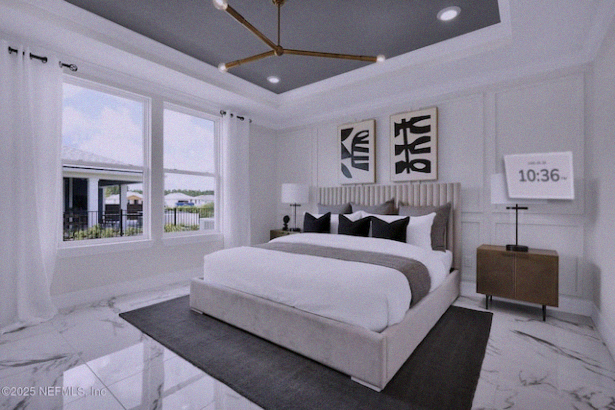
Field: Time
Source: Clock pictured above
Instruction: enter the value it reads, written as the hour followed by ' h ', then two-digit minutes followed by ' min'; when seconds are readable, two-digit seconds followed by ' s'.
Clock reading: 10 h 36 min
